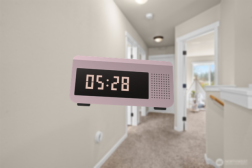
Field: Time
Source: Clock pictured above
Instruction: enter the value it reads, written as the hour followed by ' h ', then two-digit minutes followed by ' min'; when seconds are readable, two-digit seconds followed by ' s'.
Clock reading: 5 h 28 min
